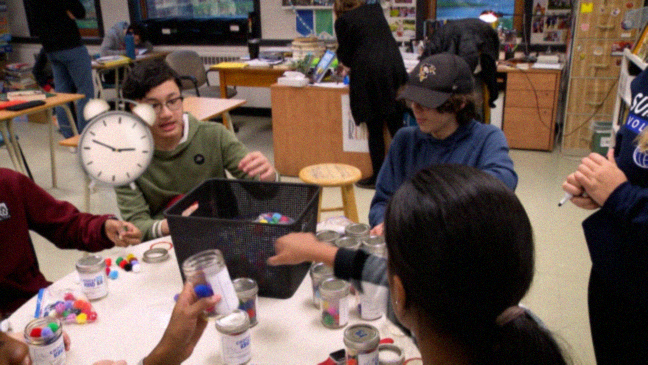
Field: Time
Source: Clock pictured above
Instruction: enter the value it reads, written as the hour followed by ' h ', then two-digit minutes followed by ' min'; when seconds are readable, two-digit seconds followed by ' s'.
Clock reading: 2 h 48 min
